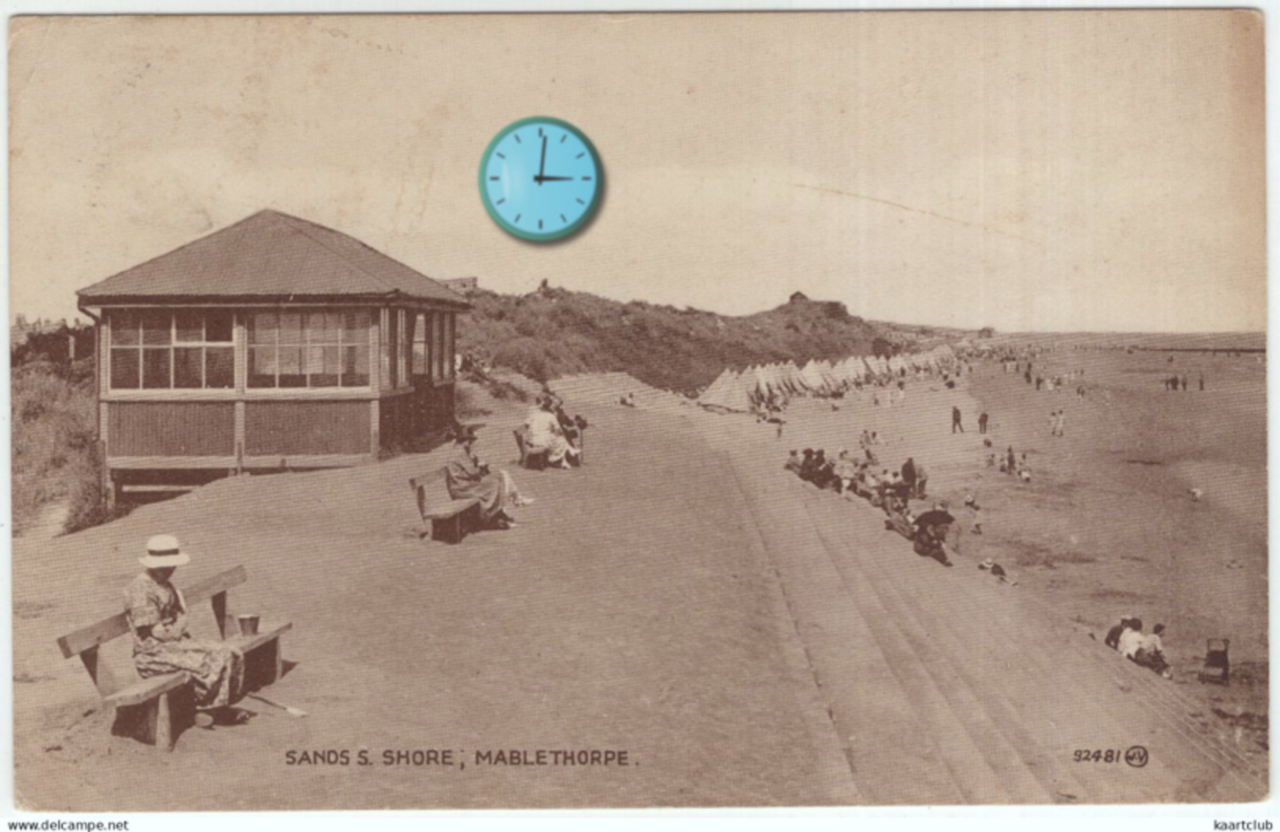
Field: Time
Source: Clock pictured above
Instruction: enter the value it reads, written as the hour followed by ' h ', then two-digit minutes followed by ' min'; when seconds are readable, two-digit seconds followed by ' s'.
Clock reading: 3 h 01 min
